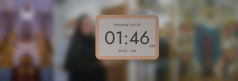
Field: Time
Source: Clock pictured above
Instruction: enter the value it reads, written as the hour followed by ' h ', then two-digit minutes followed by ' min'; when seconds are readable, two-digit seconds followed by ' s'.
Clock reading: 1 h 46 min
